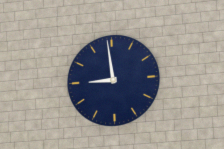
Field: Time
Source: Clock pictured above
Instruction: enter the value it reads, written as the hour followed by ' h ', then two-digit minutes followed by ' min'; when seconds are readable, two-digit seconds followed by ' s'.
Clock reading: 8 h 59 min
